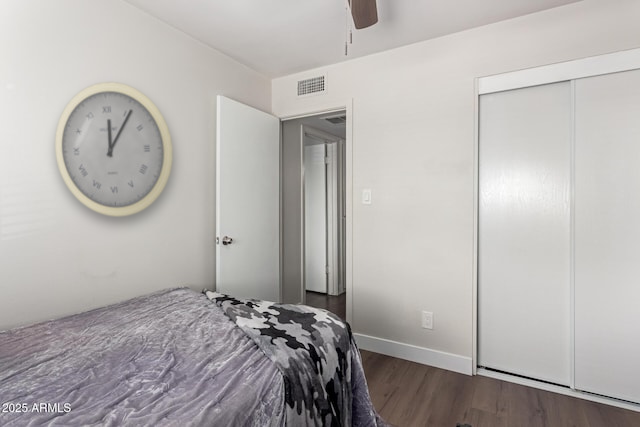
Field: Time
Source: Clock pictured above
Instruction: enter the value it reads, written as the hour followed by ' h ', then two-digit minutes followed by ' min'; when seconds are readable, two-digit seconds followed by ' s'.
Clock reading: 12 h 06 min
